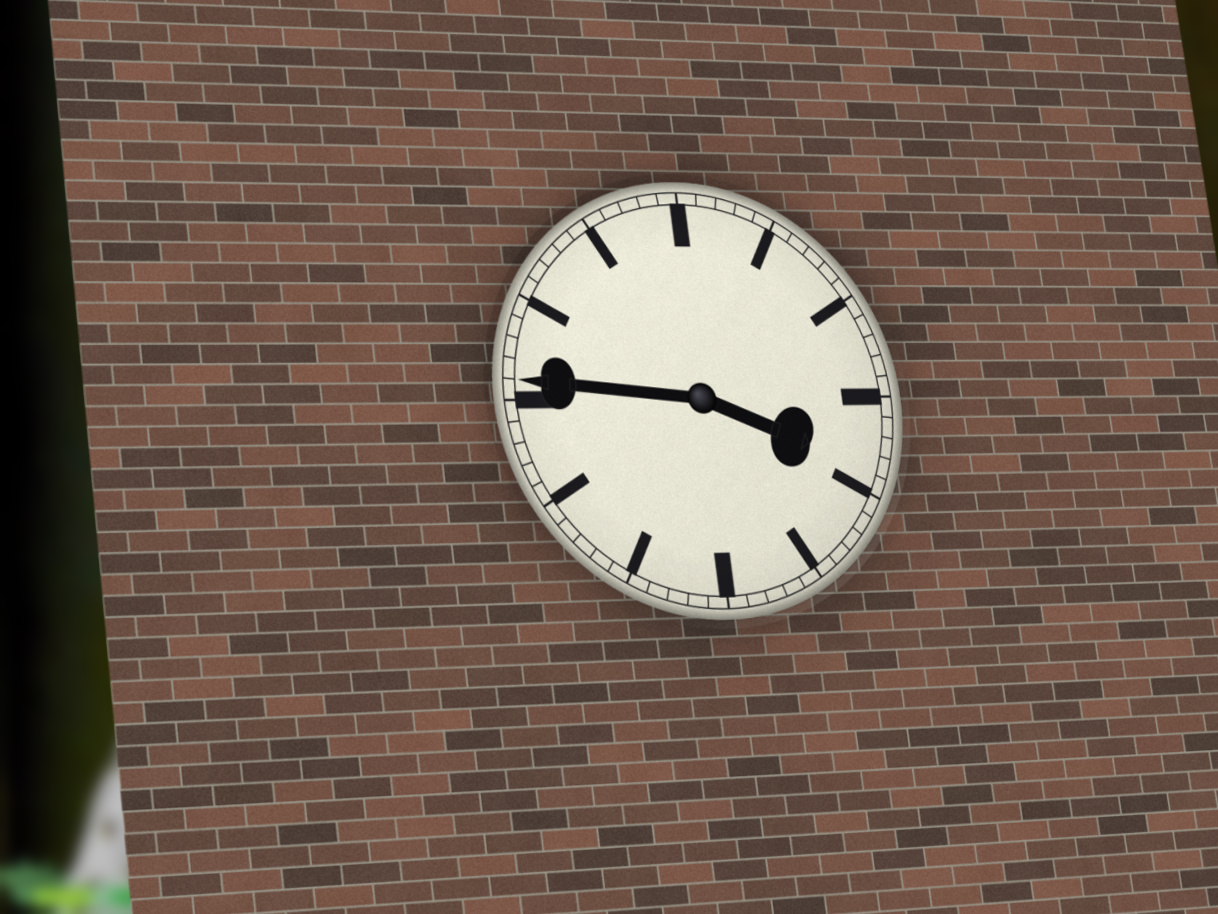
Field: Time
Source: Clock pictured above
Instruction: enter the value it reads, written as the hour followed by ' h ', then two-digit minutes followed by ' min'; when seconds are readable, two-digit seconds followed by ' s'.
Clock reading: 3 h 46 min
